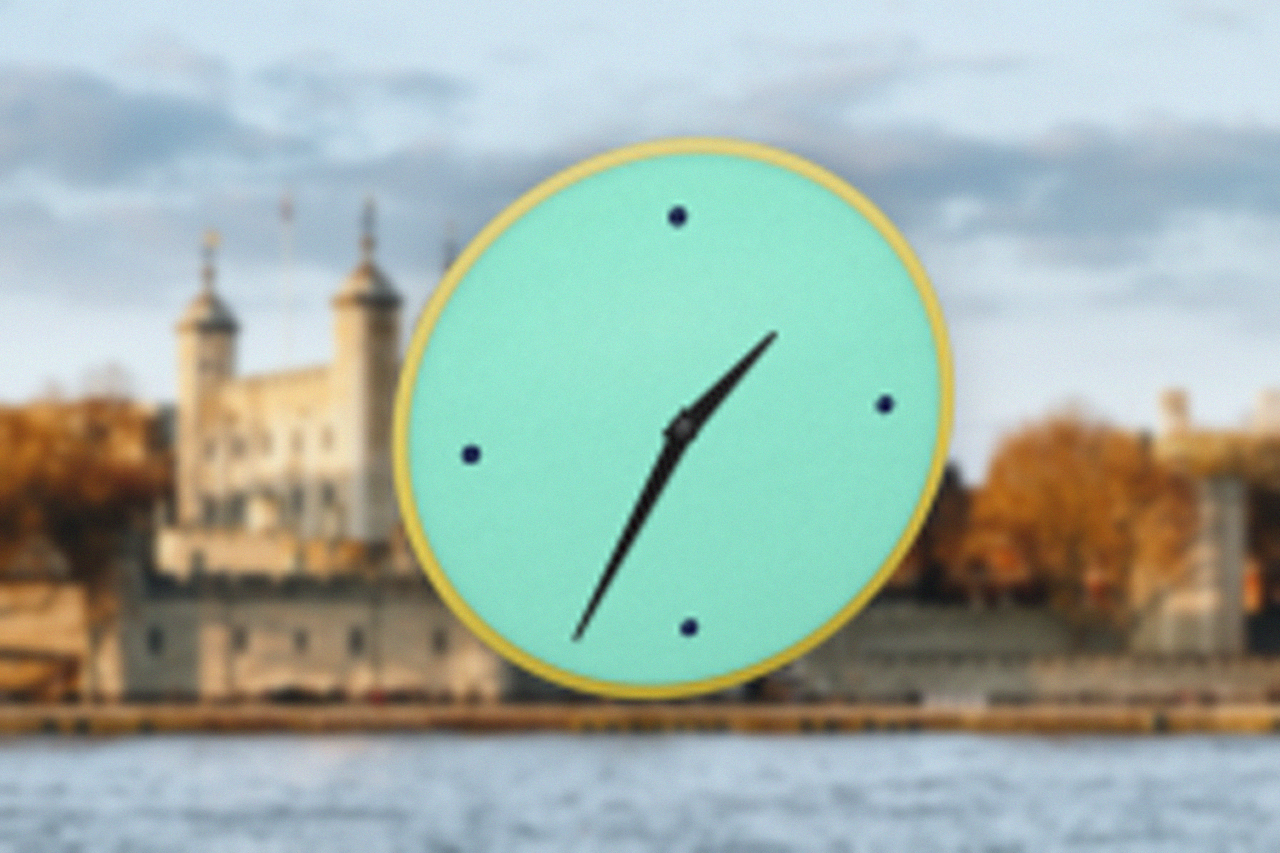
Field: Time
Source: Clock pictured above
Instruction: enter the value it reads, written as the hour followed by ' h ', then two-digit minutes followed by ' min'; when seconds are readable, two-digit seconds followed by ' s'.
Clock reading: 1 h 35 min
